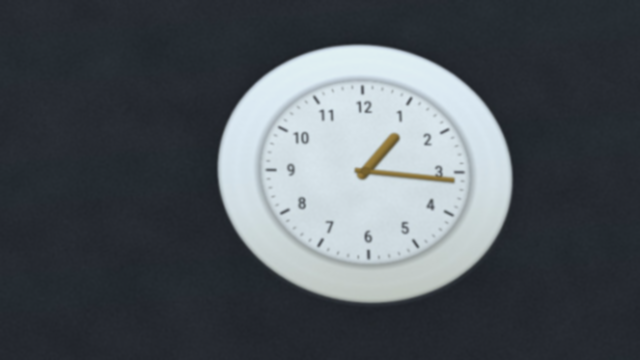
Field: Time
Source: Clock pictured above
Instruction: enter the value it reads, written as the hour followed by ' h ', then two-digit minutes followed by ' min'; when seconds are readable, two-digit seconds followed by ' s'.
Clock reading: 1 h 16 min
